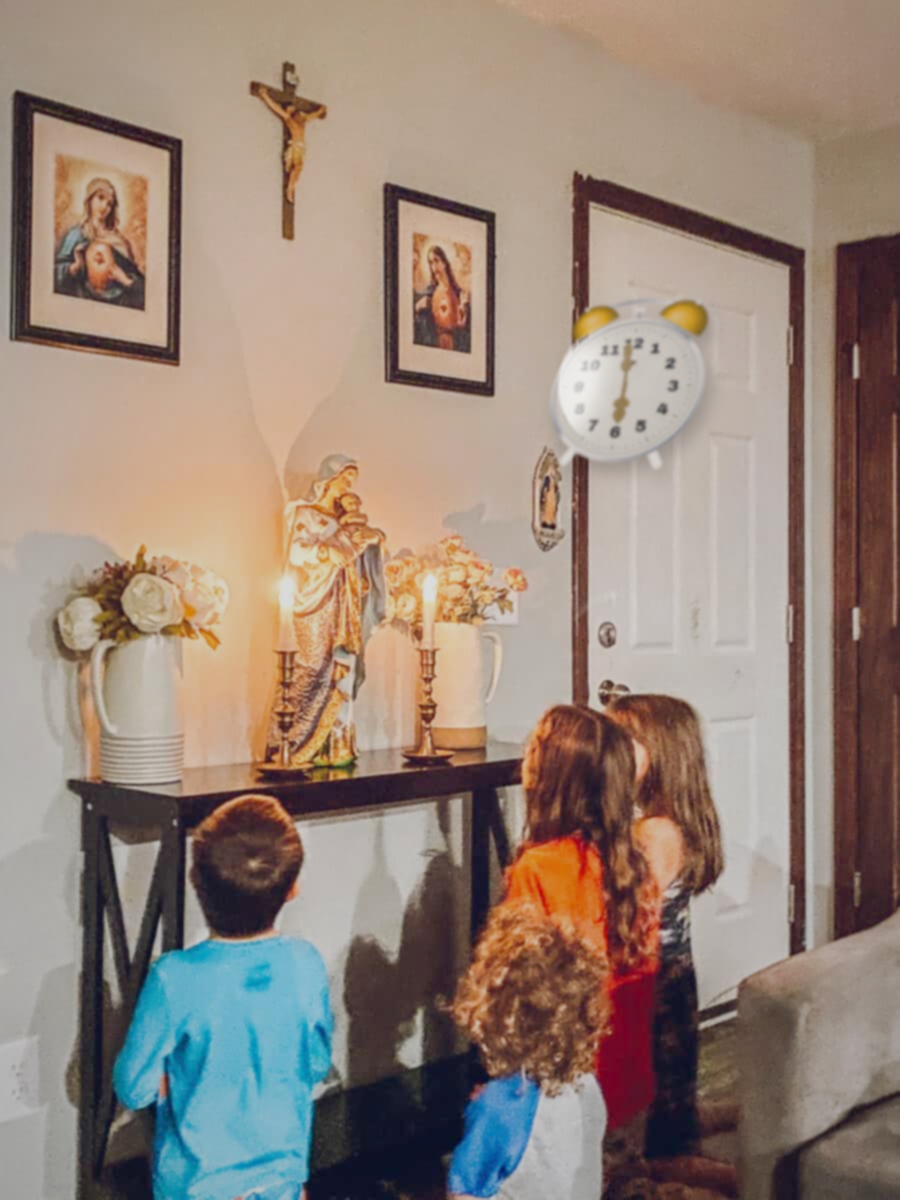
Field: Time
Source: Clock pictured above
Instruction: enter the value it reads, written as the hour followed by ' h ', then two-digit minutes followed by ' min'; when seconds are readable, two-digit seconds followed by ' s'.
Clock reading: 5 h 59 min
